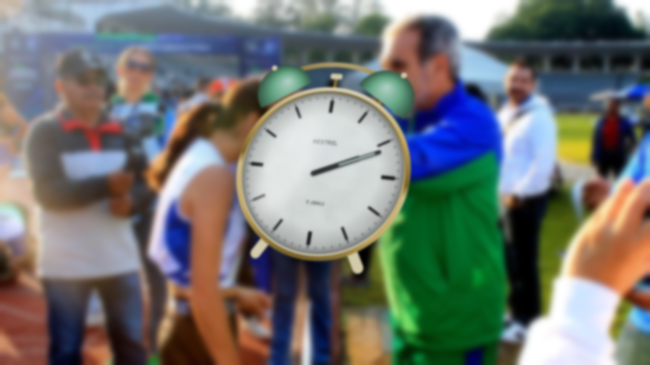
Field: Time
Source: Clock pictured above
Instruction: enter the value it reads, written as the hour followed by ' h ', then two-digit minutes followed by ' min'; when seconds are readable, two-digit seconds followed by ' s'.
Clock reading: 2 h 11 min
